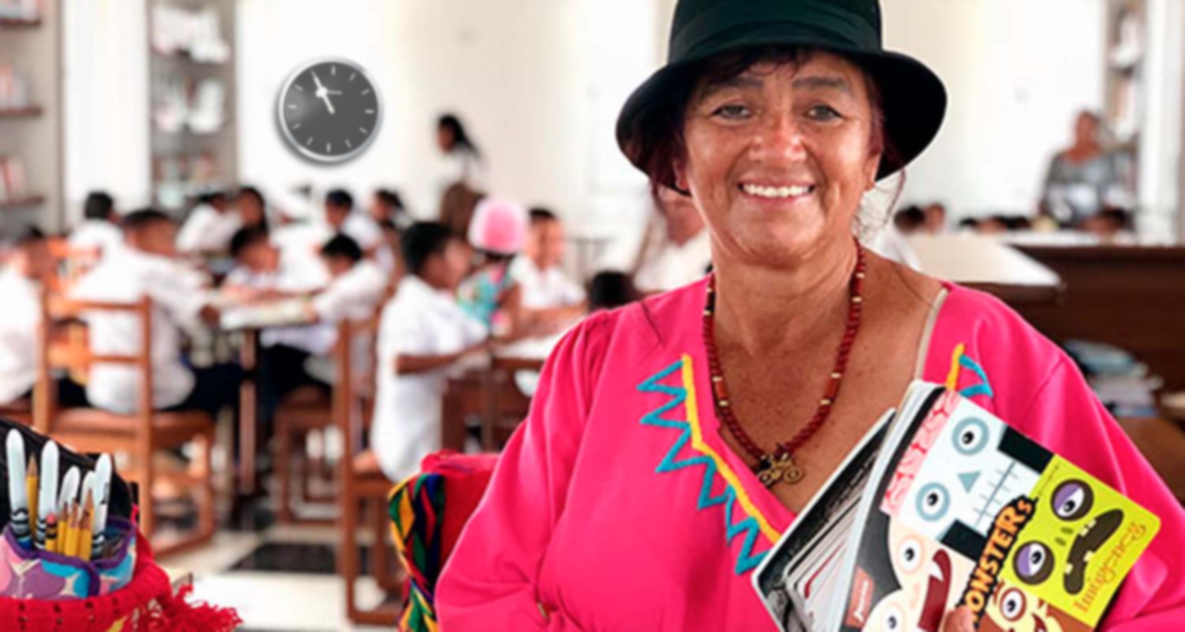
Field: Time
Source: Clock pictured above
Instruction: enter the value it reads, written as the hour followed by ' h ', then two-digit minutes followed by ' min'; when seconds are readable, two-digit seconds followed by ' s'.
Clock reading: 10 h 55 min
